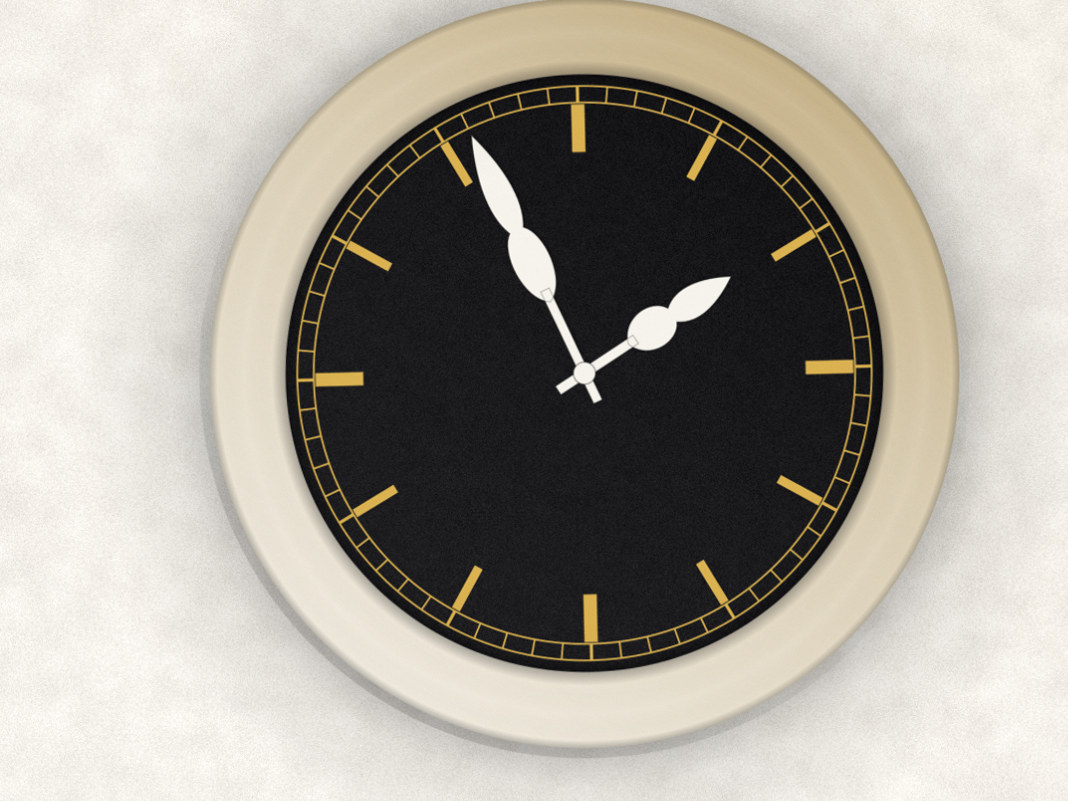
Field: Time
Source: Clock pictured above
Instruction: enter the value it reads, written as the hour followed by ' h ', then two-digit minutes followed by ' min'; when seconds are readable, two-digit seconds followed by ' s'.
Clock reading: 1 h 56 min
